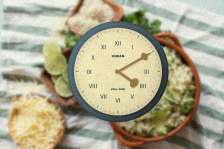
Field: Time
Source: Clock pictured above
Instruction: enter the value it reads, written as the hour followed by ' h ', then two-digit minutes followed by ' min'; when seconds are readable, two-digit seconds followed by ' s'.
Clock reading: 4 h 10 min
